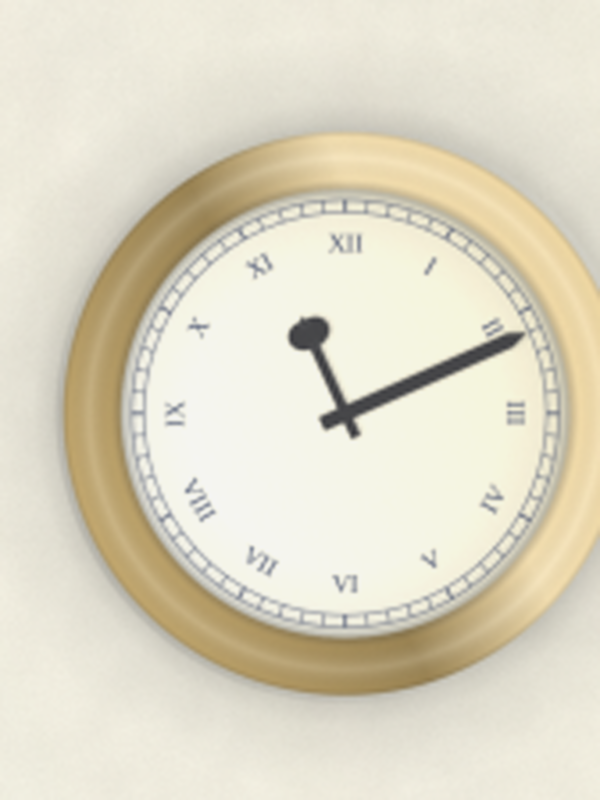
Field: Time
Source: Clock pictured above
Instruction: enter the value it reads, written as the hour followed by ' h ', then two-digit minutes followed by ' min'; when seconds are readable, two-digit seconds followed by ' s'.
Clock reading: 11 h 11 min
